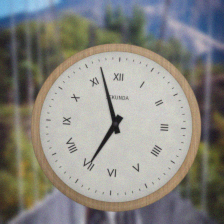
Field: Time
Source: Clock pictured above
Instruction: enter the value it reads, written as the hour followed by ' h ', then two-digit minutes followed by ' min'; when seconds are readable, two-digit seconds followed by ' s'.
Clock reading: 6 h 57 min
